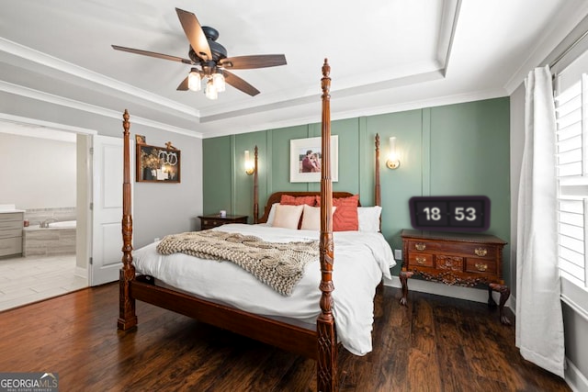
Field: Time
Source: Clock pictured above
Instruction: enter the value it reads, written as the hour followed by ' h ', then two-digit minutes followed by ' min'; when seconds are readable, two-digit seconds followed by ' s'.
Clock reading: 18 h 53 min
